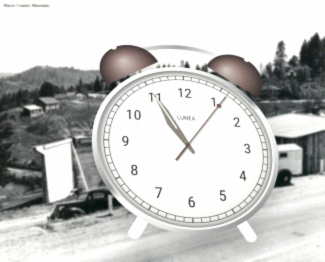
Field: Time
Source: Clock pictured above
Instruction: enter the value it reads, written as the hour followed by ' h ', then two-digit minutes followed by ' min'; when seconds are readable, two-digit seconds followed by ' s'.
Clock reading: 10 h 55 min 06 s
